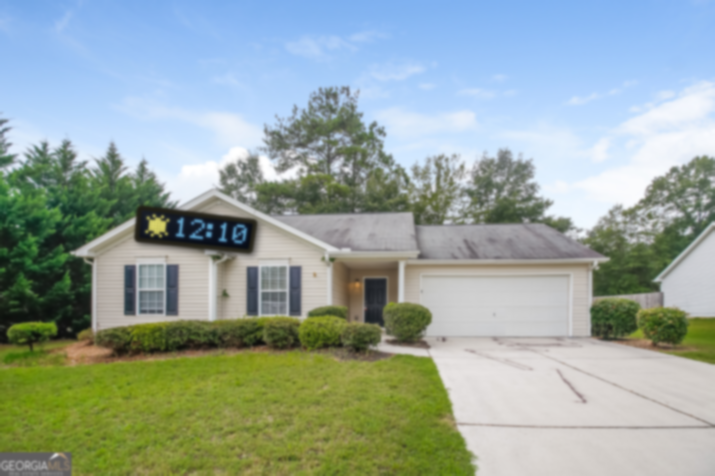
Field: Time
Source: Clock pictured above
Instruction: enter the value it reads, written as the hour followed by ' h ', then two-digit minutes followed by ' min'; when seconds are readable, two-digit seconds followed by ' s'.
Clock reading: 12 h 10 min
